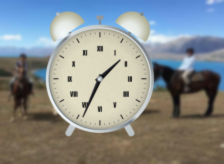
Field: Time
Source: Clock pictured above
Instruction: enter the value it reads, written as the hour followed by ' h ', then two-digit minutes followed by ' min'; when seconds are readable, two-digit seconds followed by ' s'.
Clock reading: 1 h 34 min
